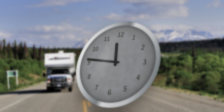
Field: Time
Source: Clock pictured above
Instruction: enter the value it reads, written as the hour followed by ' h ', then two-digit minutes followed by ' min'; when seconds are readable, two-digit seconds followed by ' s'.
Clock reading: 11 h 46 min
